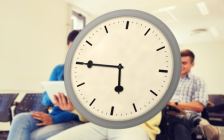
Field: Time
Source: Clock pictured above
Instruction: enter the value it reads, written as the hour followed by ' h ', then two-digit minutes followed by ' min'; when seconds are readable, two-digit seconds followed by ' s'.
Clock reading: 5 h 45 min
